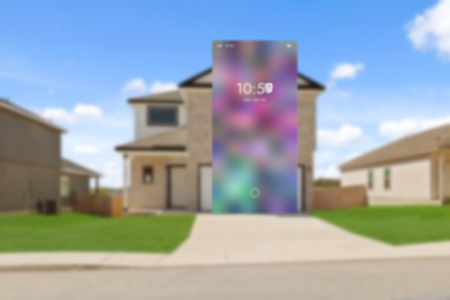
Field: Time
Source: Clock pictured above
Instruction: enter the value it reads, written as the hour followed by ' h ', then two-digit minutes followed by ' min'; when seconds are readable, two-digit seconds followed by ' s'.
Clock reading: 10 h 59 min
